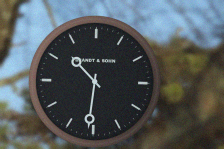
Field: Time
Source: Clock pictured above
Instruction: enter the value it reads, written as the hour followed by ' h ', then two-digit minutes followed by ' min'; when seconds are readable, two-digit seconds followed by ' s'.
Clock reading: 10 h 31 min
